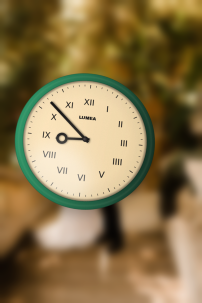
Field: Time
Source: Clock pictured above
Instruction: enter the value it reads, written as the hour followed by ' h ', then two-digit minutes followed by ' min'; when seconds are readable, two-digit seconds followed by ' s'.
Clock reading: 8 h 52 min
